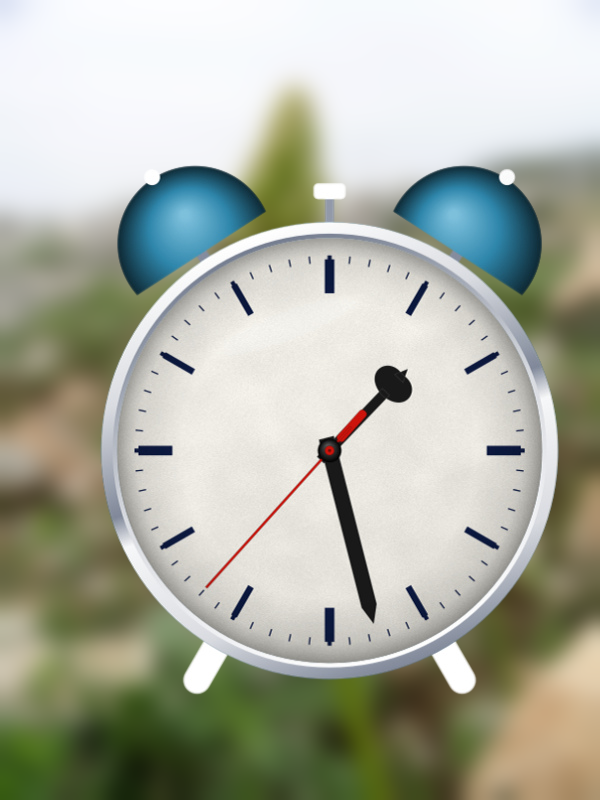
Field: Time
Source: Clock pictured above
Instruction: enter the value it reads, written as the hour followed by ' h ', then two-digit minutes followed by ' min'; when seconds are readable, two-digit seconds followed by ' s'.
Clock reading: 1 h 27 min 37 s
